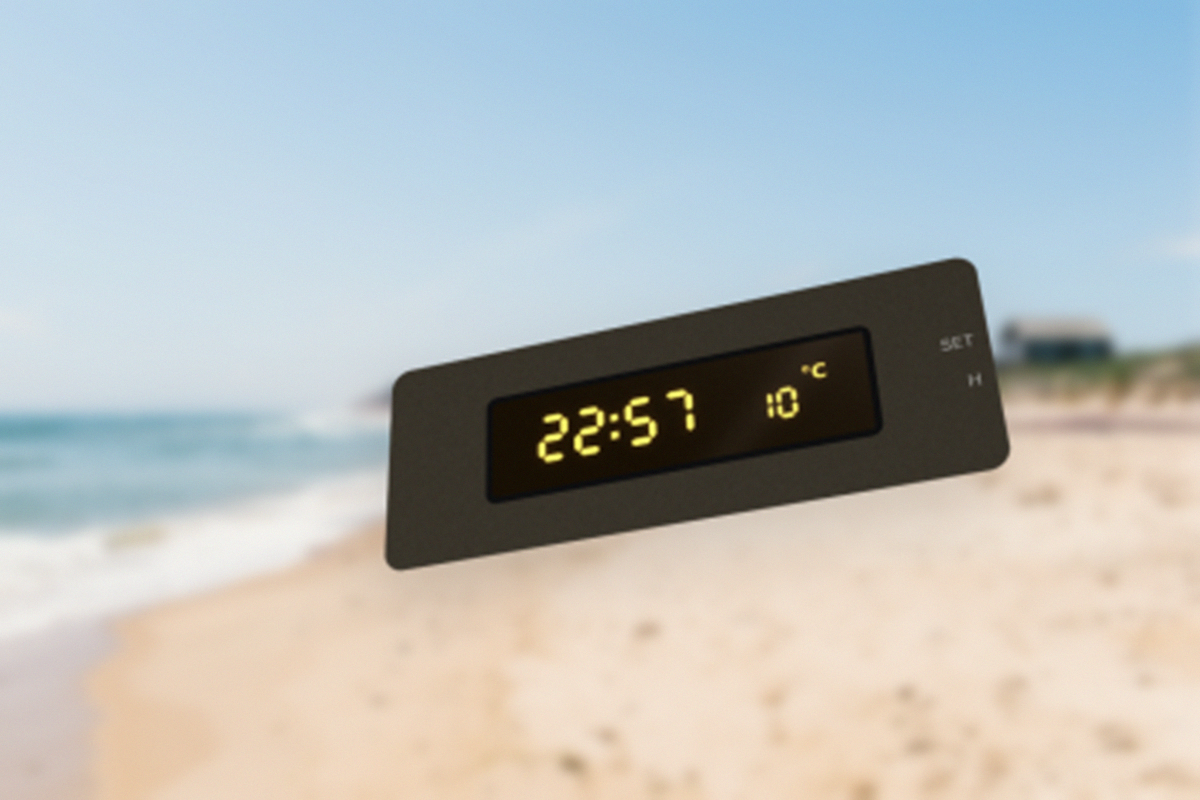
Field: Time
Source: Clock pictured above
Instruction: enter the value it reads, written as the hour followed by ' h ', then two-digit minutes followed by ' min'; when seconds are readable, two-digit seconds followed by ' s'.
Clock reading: 22 h 57 min
